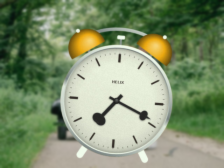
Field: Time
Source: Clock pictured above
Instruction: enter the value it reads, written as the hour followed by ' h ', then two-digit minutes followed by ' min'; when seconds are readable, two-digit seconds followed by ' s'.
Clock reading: 7 h 19 min
